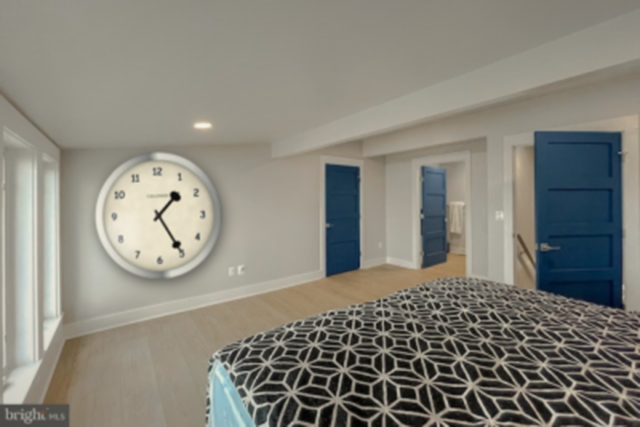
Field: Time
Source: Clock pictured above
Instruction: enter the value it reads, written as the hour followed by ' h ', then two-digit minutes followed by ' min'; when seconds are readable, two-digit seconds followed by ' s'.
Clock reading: 1 h 25 min
